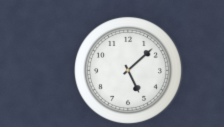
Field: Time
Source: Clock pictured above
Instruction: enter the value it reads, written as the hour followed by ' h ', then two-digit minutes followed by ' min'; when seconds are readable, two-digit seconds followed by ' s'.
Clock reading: 5 h 08 min
